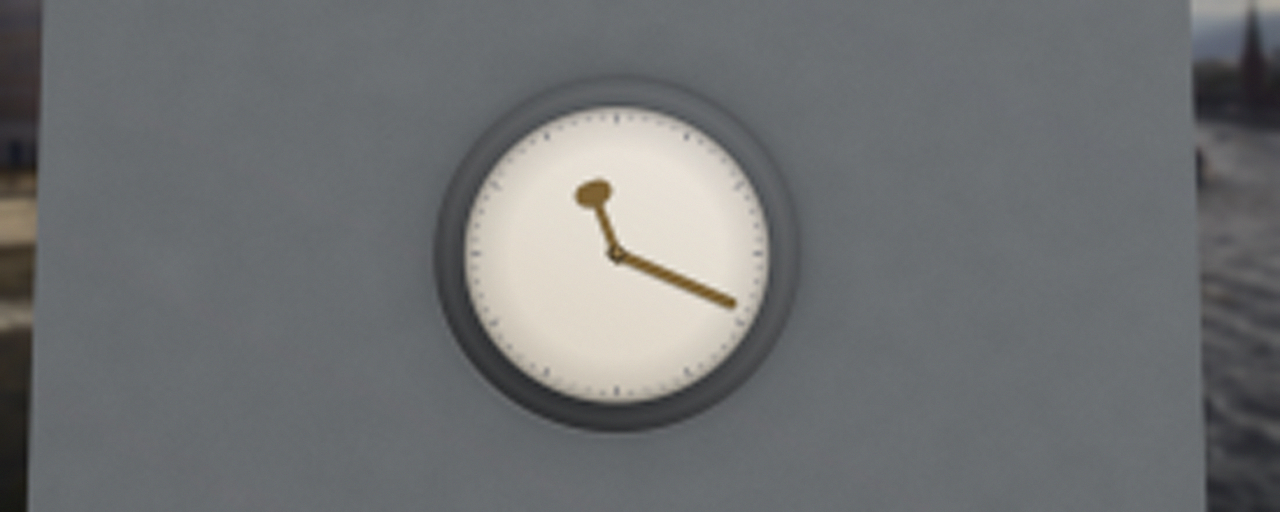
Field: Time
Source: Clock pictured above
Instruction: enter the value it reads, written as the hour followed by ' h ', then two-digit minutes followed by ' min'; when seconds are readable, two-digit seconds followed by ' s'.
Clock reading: 11 h 19 min
